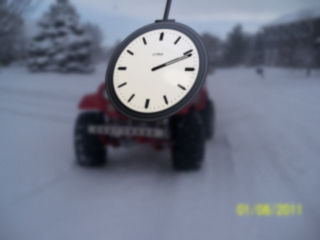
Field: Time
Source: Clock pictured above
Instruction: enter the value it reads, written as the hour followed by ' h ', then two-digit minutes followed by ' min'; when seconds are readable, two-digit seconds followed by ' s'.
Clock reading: 2 h 11 min
